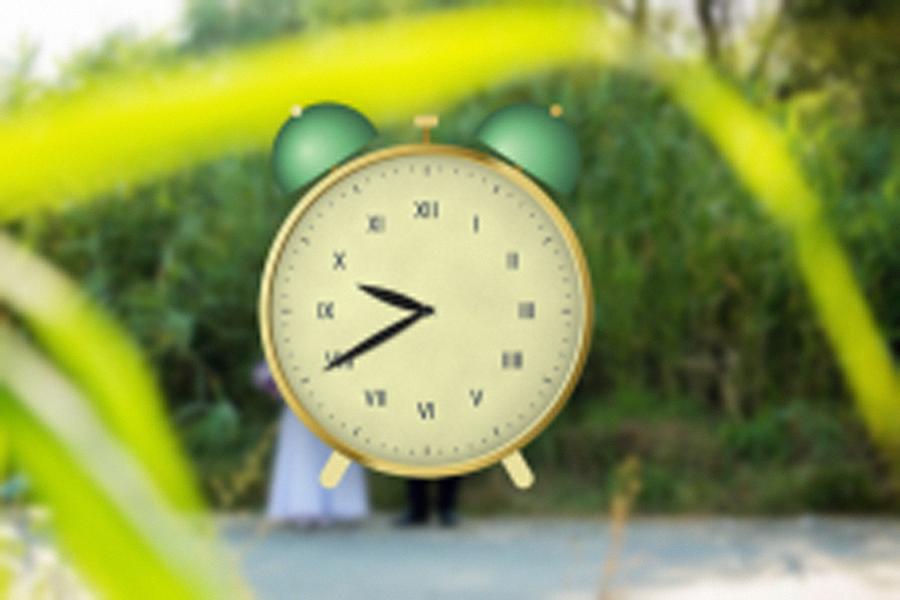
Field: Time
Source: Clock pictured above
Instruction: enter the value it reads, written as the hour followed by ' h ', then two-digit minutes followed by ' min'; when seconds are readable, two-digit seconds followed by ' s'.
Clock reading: 9 h 40 min
